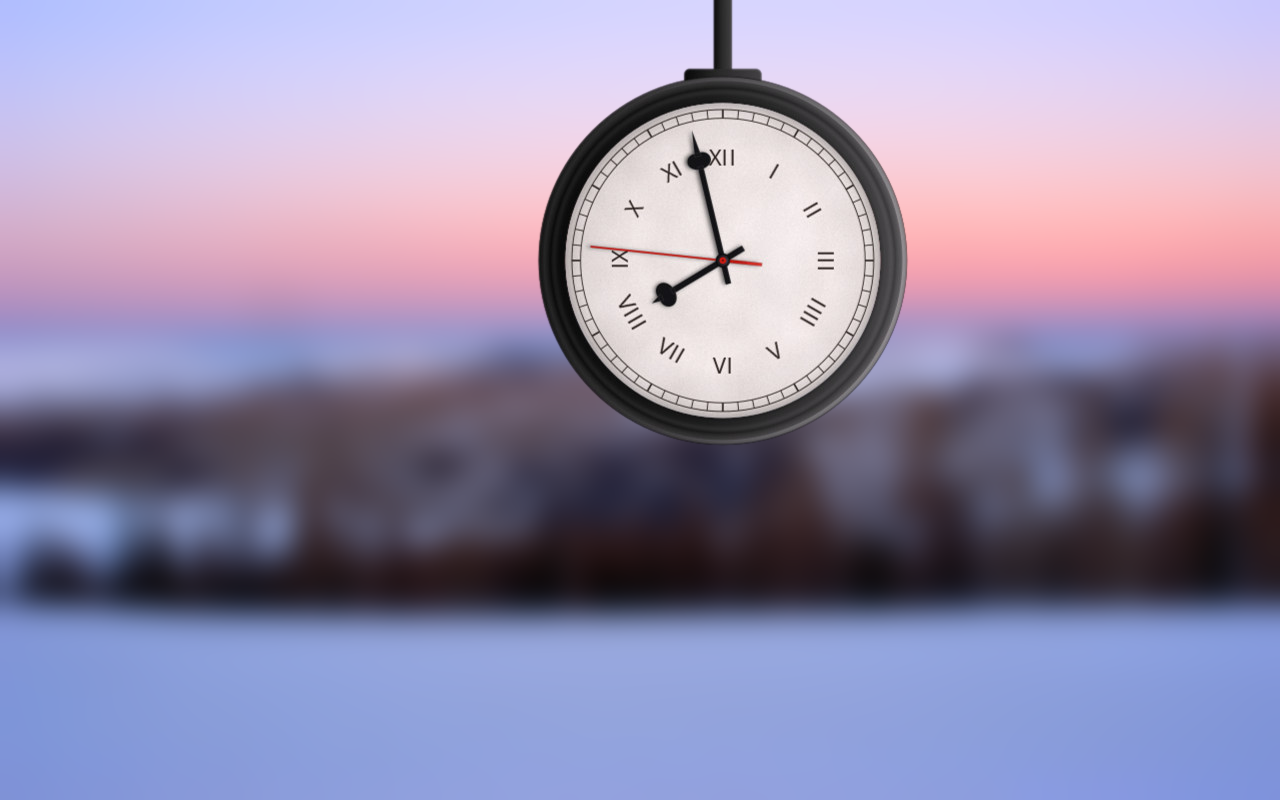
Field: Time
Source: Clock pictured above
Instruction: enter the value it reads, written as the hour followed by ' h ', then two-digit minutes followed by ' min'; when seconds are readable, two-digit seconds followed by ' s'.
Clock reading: 7 h 57 min 46 s
